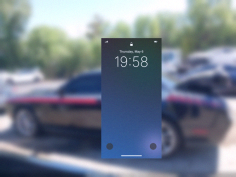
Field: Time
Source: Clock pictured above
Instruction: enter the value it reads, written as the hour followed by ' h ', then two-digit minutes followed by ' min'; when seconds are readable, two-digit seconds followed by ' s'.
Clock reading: 19 h 58 min
